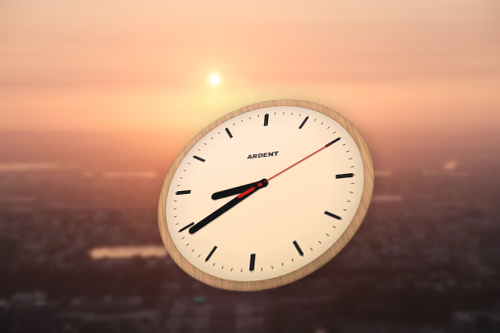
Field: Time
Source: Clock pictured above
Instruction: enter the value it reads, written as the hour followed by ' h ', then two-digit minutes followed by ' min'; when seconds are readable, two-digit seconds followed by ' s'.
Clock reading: 8 h 39 min 10 s
